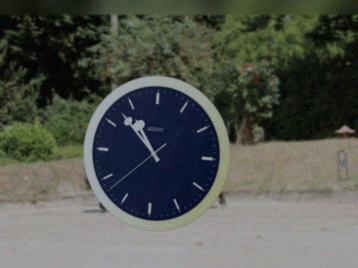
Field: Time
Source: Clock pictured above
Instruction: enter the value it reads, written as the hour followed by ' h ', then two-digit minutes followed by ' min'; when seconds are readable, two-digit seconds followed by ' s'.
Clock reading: 10 h 52 min 38 s
